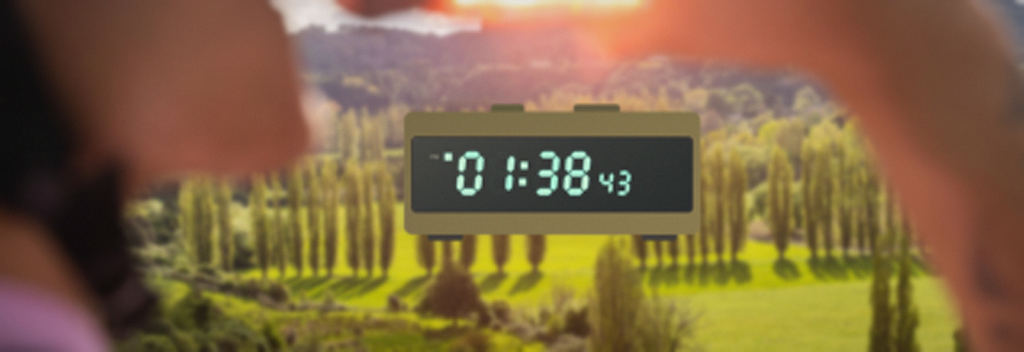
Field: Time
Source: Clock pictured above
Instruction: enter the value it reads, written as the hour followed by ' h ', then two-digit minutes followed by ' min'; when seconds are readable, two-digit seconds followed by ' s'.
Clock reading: 1 h 38 min 43 s
